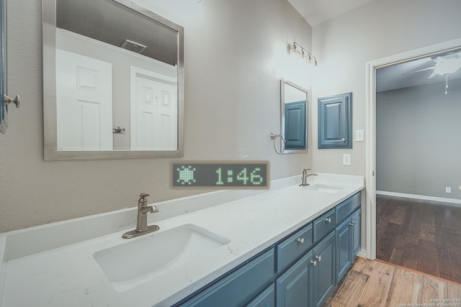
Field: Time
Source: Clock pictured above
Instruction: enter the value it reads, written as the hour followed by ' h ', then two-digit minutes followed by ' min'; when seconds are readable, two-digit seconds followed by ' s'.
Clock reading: 1 h 46 min
